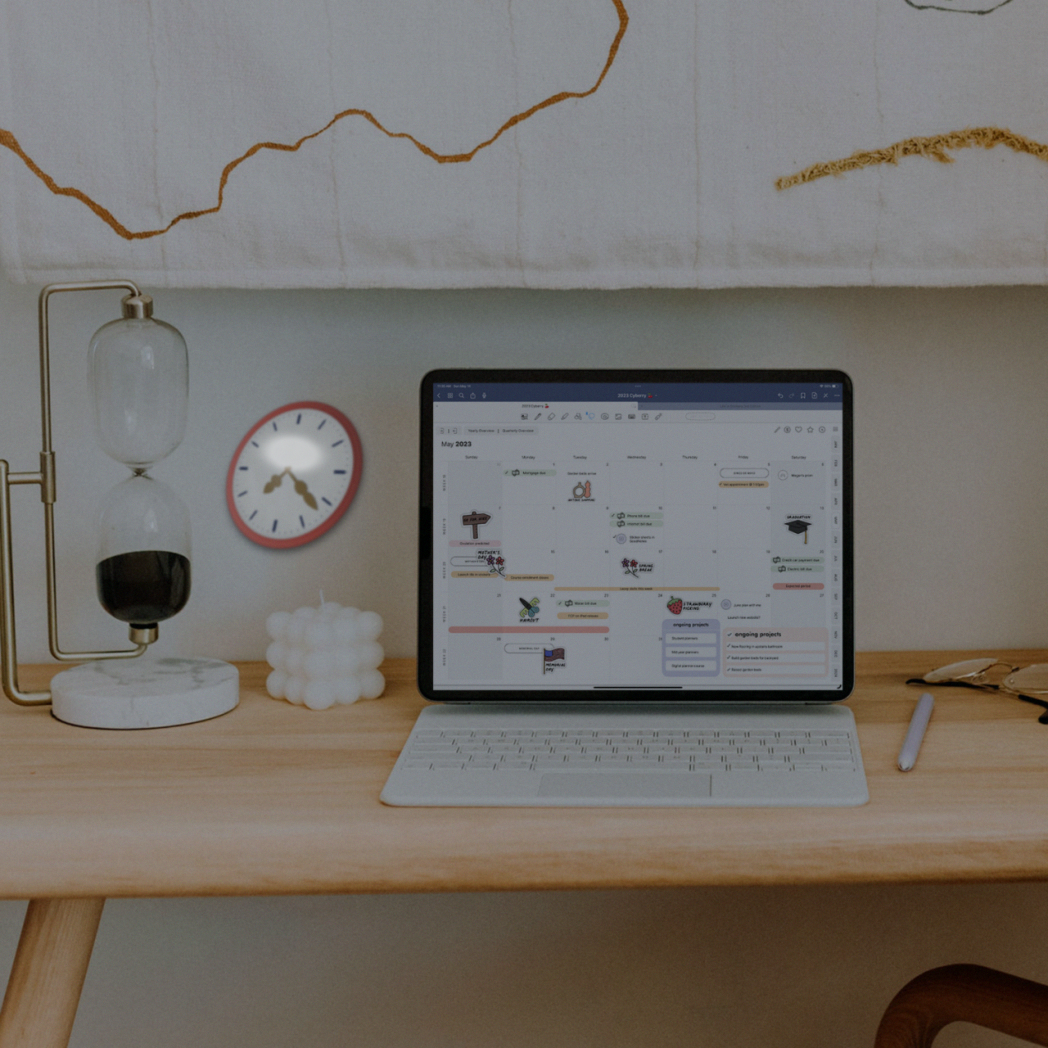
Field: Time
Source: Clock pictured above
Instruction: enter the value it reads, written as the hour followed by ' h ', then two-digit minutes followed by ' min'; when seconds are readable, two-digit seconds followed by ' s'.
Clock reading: 7 h 22 min
